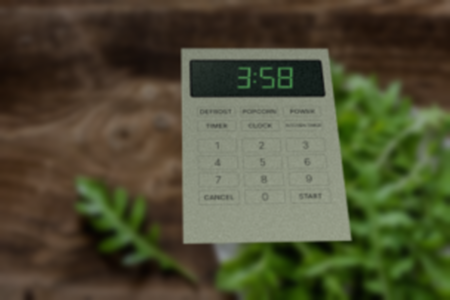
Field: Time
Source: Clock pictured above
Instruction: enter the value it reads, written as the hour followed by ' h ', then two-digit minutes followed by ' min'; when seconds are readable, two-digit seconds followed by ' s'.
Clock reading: 3 h 58 min
